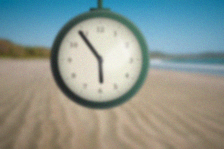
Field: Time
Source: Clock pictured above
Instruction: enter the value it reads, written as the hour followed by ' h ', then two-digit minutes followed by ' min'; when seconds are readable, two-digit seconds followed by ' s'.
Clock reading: 5 h 54 min
